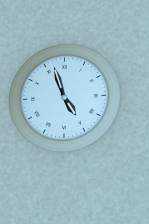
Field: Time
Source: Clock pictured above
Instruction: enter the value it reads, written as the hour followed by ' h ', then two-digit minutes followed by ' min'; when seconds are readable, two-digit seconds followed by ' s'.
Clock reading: 4 h 57 min
